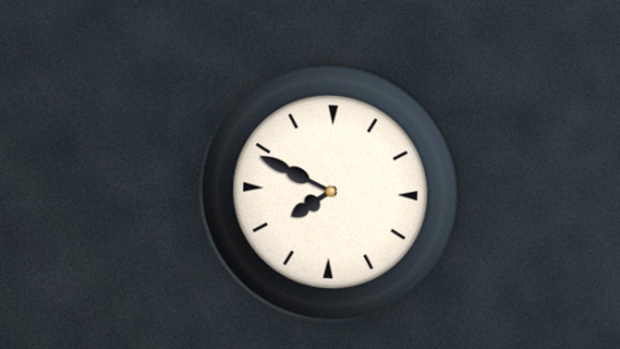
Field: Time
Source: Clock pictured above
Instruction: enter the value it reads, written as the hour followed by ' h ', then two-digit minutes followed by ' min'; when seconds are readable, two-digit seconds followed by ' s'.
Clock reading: 7 h 49 min
